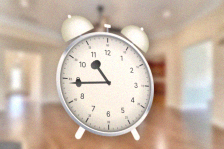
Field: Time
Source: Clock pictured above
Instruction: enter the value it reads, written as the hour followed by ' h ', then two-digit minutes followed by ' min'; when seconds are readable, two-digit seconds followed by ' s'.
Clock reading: 10 h 44 min
